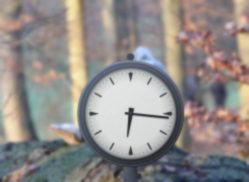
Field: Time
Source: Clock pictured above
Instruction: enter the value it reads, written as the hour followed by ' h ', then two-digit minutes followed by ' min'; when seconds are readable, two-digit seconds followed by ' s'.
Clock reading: 6 h 16 min
